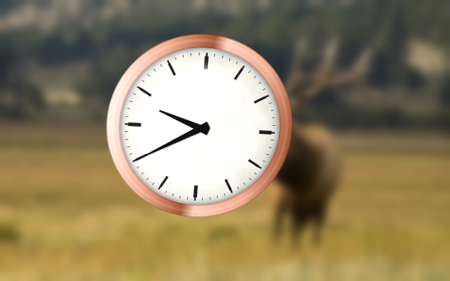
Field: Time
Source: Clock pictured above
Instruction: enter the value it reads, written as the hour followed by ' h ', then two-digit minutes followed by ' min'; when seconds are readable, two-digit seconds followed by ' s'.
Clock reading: 9 h 40 min
